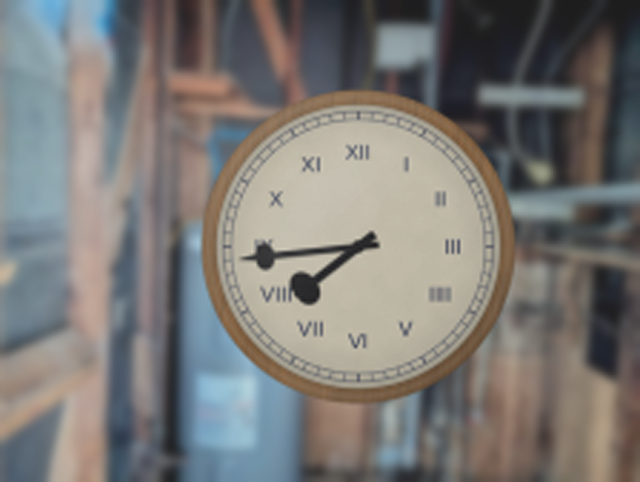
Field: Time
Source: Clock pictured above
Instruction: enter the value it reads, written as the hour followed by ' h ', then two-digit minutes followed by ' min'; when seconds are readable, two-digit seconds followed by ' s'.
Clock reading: 7 h 44 min
